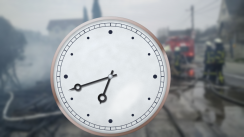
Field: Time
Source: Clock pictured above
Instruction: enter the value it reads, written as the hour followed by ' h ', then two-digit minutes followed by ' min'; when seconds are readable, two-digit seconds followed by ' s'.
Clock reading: 6 h 42 min
